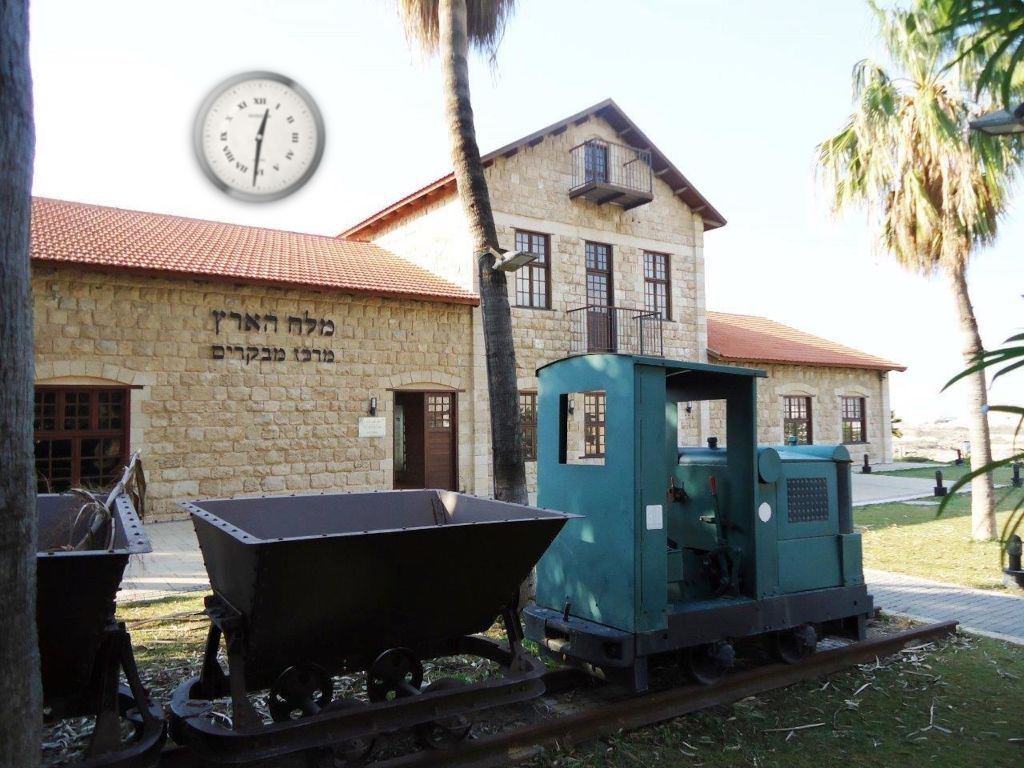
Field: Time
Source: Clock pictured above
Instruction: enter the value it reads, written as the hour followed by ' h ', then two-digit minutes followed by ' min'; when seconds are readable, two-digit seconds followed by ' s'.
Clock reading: 12 h 31 min
